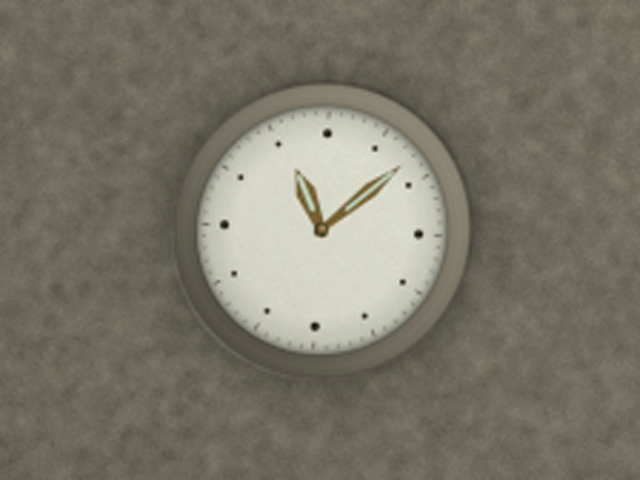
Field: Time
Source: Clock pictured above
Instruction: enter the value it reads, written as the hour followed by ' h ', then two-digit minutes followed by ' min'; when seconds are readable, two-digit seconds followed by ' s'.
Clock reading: 11 h 08 min
